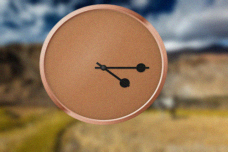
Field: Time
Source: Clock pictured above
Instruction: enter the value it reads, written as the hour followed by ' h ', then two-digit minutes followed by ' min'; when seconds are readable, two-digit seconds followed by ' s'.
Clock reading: 4 h 15 min
